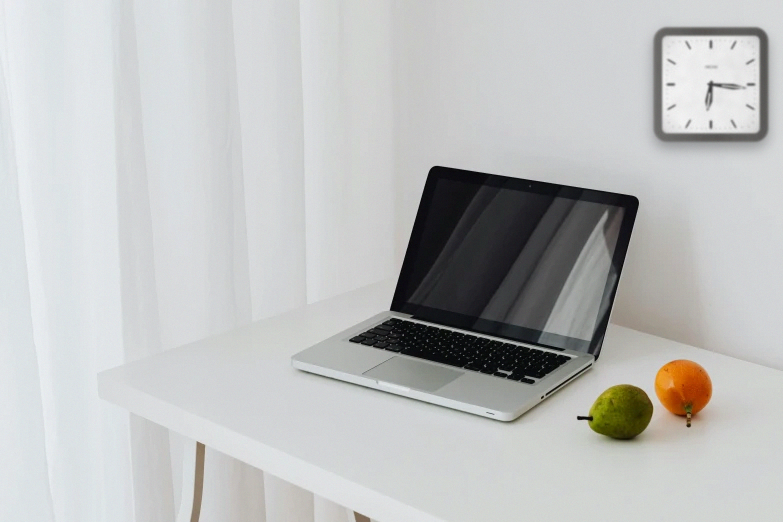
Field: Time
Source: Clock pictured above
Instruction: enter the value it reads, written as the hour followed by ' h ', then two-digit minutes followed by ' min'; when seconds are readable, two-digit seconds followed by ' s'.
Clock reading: 6 h 16 min
